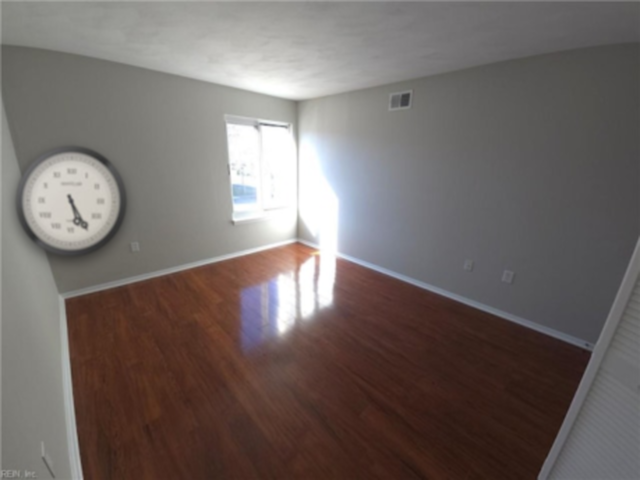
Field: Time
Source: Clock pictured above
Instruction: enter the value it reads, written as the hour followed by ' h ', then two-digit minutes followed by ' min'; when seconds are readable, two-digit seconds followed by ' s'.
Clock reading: 5 h 25 min
